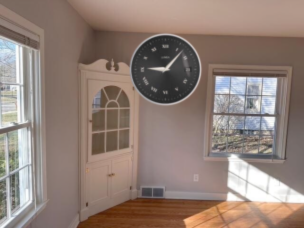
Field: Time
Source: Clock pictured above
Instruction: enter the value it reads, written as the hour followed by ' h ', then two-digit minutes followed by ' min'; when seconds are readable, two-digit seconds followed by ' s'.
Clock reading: 9 h 07 min
